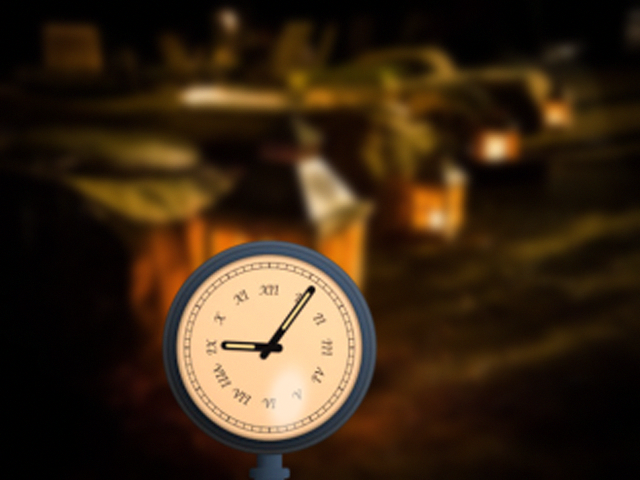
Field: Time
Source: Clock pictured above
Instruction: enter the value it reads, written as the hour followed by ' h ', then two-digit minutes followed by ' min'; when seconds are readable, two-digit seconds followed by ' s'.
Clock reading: 9 h 06 min
